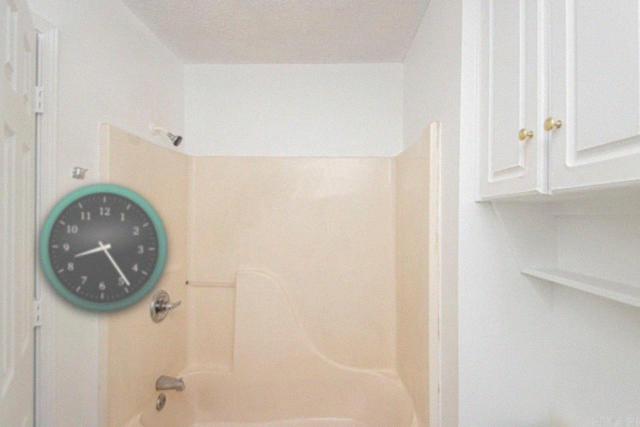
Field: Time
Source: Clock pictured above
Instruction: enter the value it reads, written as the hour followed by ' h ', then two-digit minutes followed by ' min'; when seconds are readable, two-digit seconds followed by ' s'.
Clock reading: 8 h 24 min
